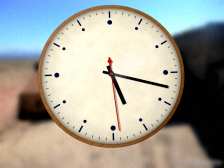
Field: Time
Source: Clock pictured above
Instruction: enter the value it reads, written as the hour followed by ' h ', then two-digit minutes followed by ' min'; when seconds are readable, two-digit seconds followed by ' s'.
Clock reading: 5 h 17 min 29 s
